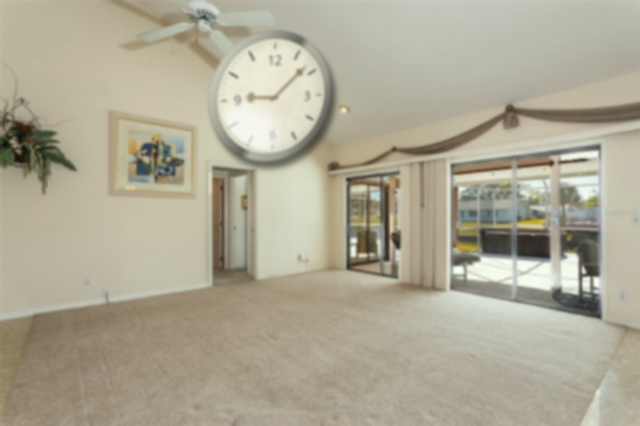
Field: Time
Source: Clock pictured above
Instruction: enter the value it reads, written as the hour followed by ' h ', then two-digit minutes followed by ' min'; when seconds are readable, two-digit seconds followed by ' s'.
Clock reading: 9 h 08 min
